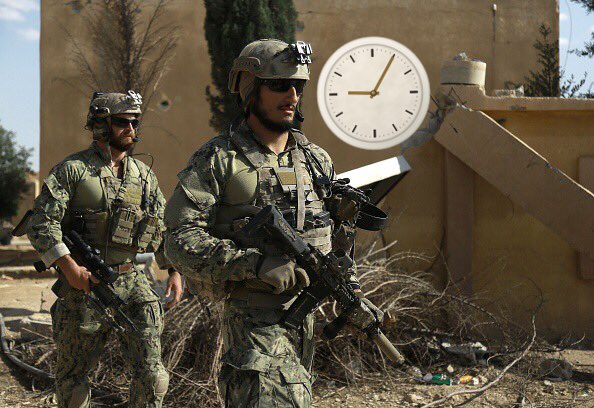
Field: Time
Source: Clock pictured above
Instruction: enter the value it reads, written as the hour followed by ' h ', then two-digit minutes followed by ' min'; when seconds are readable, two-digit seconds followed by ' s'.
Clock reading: 9 h 05 min
